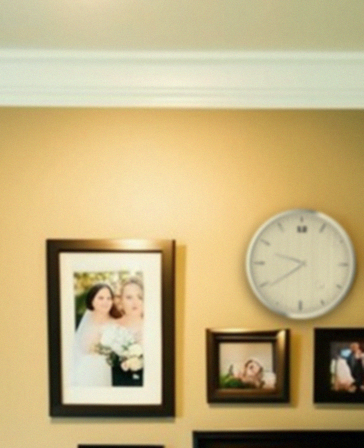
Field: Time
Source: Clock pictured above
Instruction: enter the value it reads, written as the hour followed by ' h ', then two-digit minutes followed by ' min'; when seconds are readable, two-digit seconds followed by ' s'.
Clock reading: 9 h 39 min
